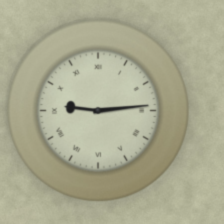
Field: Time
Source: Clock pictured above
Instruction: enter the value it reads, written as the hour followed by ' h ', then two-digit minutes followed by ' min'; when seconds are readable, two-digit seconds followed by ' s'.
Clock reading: 9 h 14 min
